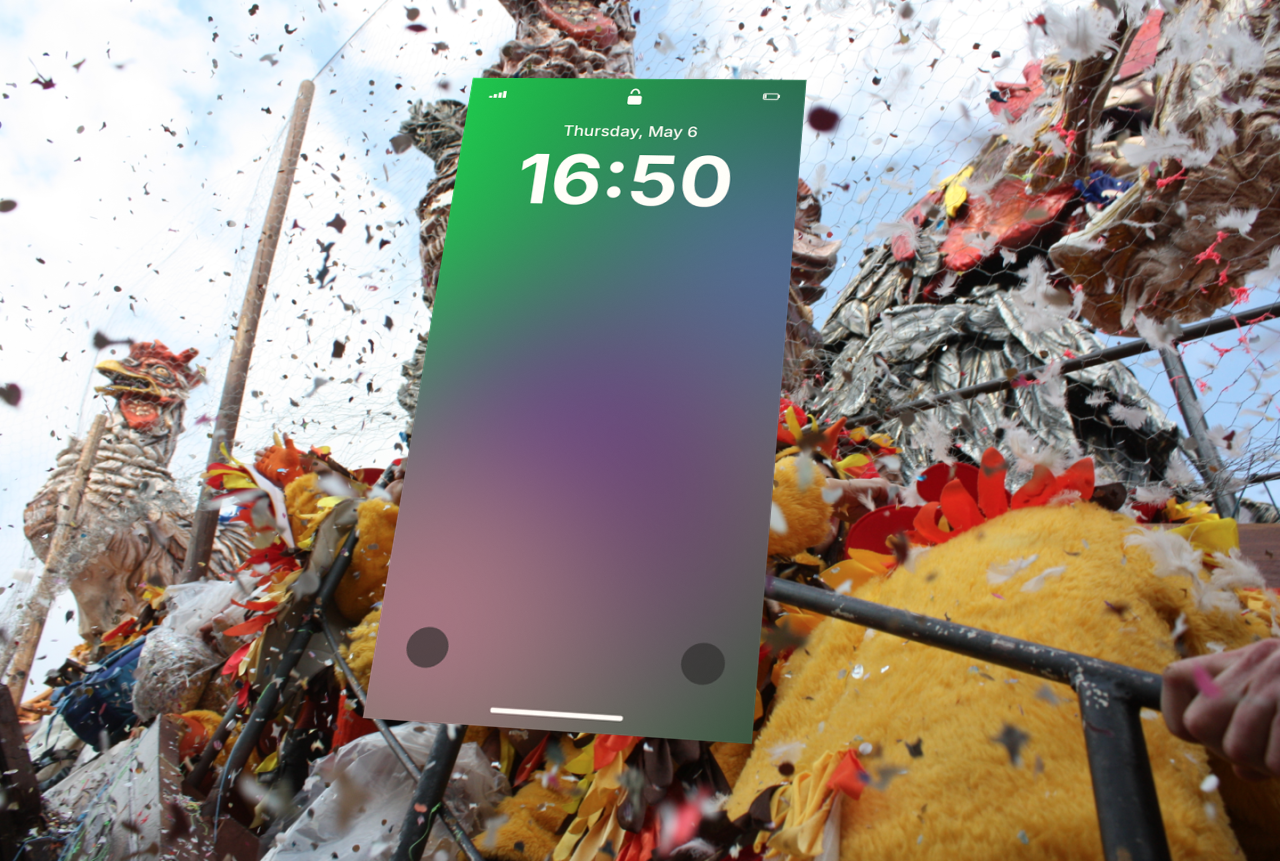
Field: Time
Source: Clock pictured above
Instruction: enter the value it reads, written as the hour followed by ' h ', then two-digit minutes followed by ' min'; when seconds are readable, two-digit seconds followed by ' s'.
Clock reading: 16 h 50 min
